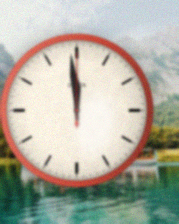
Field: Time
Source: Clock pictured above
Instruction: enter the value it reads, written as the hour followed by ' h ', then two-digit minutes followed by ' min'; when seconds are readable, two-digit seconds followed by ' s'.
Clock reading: 11 h 59 min 00 s
